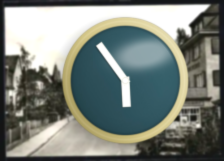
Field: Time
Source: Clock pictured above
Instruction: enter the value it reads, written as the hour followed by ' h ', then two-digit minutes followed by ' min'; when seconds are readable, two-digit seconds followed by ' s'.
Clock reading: 5 h 54 min
